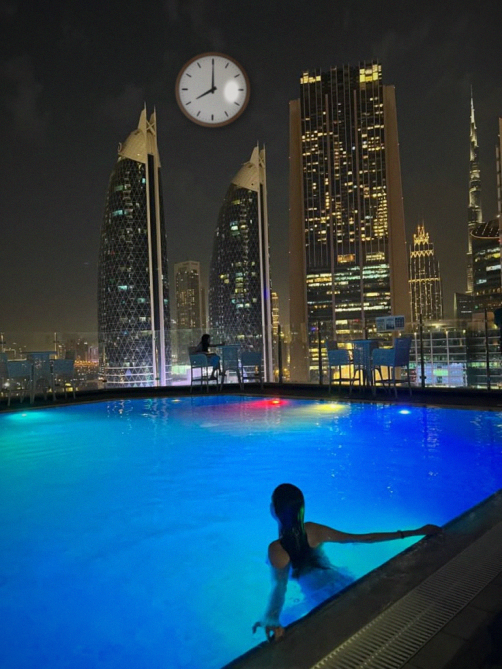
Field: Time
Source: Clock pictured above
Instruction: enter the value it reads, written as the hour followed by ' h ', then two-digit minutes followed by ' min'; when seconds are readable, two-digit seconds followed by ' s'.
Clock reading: 8 h 00 min
